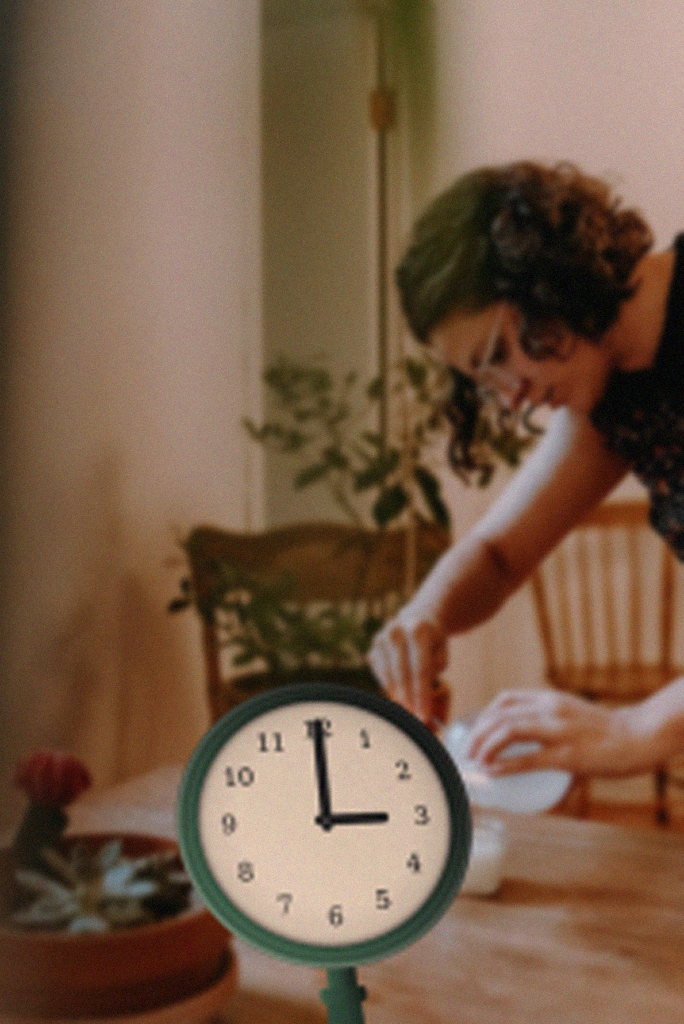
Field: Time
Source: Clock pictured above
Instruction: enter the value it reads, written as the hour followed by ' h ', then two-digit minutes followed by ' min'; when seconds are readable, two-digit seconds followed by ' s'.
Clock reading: 3 h 00 min
